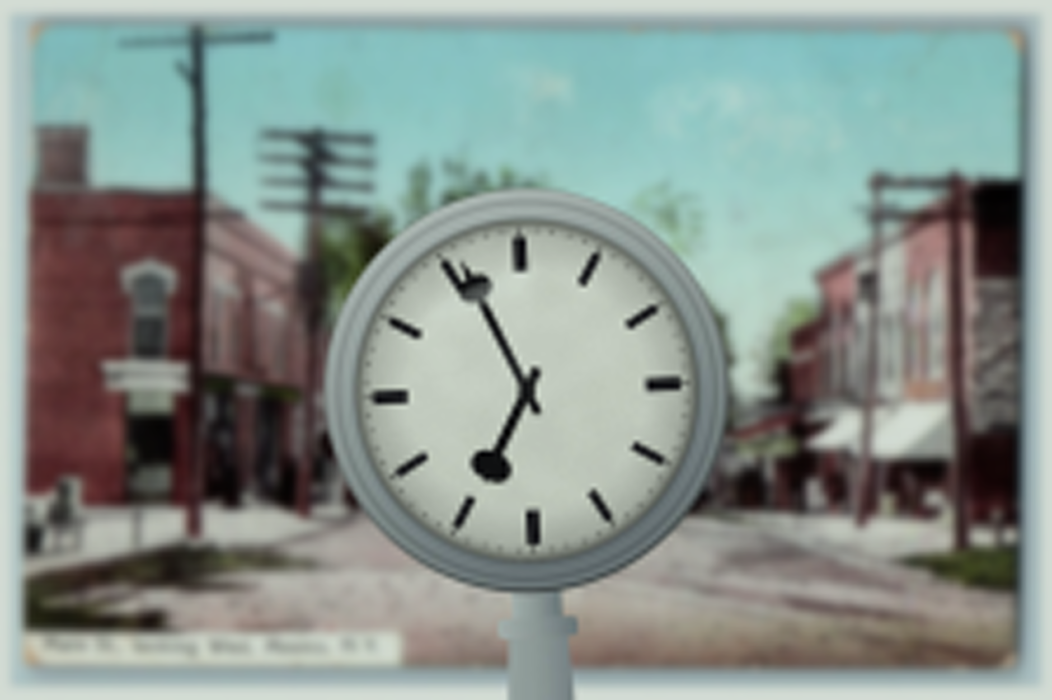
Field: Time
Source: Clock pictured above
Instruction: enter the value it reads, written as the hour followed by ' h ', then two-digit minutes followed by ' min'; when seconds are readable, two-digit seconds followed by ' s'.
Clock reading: 6 h 56 min
